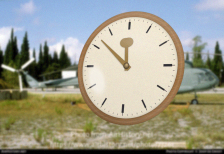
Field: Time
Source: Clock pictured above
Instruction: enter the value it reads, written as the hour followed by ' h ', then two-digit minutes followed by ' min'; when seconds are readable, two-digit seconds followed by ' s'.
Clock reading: 11 h 52 min
